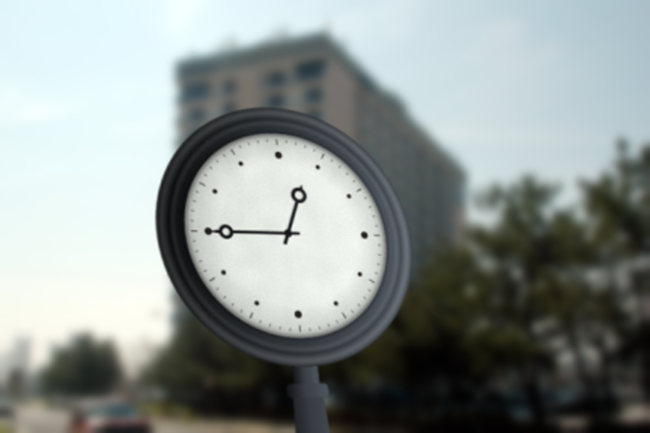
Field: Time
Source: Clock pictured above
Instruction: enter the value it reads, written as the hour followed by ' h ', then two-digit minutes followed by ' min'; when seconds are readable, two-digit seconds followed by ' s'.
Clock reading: 12 h 45 min
